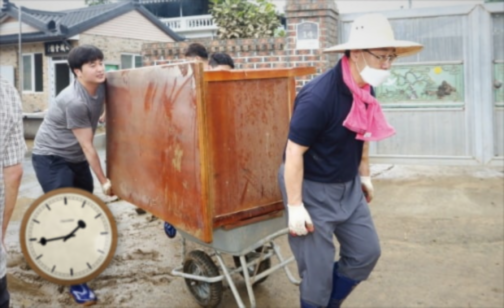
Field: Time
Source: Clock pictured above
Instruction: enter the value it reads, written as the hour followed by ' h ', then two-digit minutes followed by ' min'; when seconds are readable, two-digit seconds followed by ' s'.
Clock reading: 1 h 44 min
